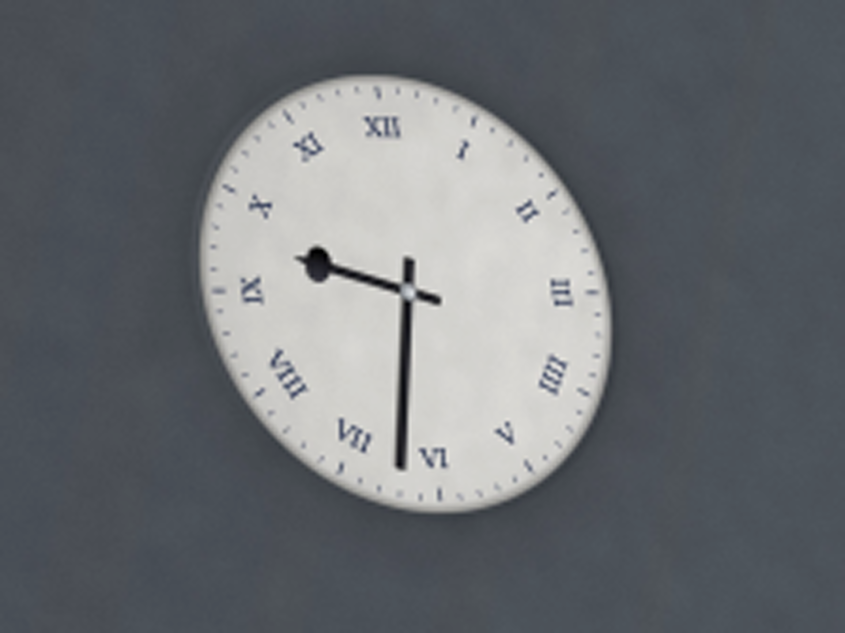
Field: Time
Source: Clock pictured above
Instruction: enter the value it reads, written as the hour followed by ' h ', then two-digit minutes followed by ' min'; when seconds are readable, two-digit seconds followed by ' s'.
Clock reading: 9 h 32 min
